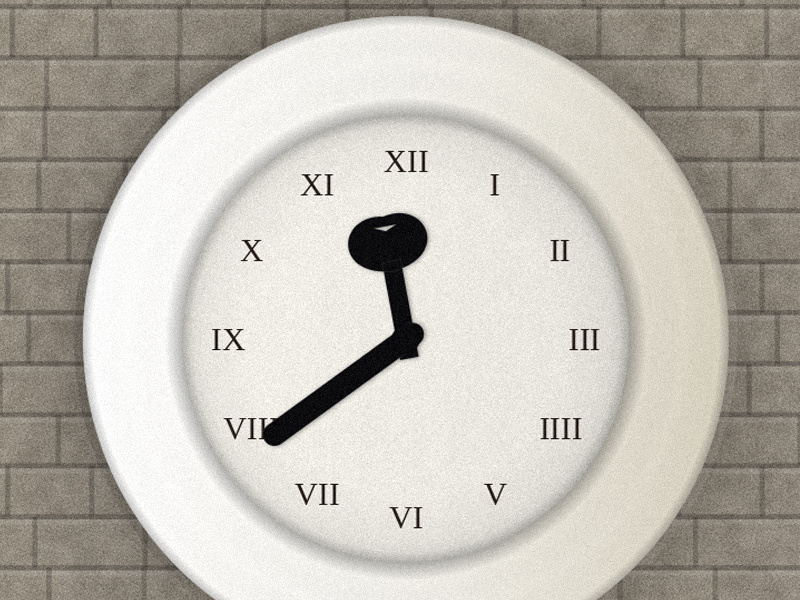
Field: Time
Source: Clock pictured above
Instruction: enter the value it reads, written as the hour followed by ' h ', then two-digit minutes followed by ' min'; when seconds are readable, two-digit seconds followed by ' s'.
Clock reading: 11 h 39 min
